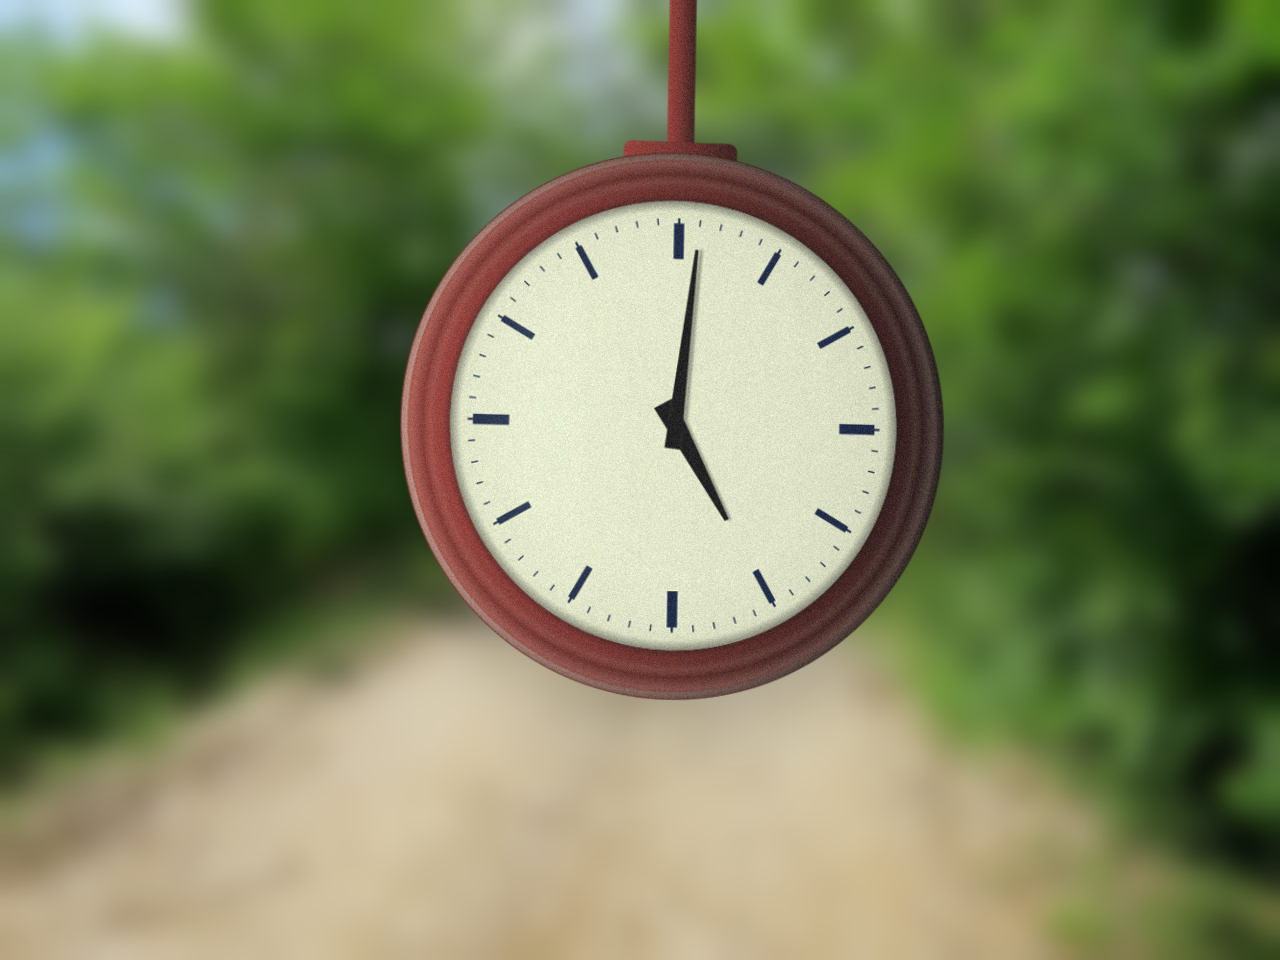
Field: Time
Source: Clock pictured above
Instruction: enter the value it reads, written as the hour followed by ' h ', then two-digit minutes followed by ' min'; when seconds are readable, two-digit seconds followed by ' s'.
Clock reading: 5 h 01 min
